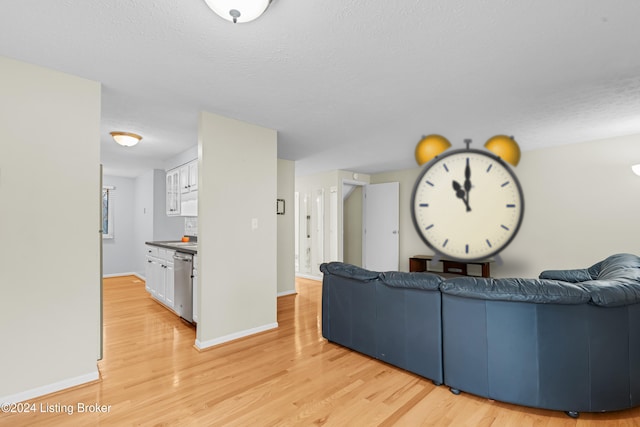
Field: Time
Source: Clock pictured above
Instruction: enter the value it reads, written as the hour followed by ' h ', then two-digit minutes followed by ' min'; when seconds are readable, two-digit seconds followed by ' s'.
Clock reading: 11 h 00 min
